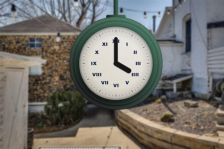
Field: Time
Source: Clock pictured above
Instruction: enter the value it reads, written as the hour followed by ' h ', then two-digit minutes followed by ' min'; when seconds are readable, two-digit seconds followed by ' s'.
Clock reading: 4 h 00 min
